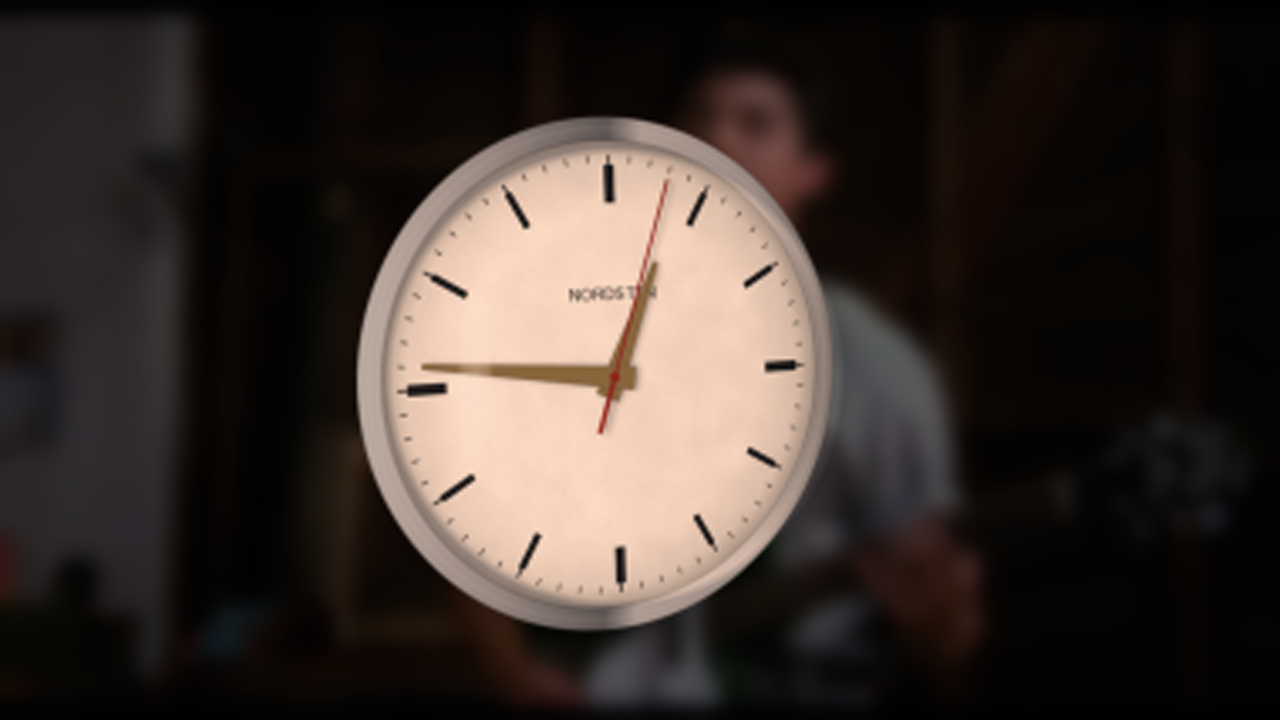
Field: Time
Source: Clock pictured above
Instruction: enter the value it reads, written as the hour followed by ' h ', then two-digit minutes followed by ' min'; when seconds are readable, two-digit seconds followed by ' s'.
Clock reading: 12 h 46 min 03 s
